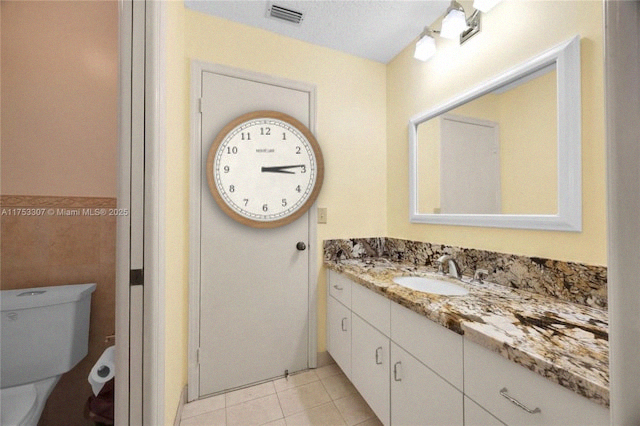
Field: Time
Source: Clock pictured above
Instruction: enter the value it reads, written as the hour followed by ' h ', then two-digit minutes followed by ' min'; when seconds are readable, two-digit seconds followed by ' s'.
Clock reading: 3 h 14 min
